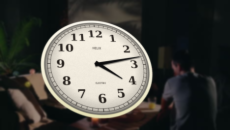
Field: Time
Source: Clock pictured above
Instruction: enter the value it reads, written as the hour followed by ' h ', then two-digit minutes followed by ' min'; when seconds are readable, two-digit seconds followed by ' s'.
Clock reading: 4 h 13 min
